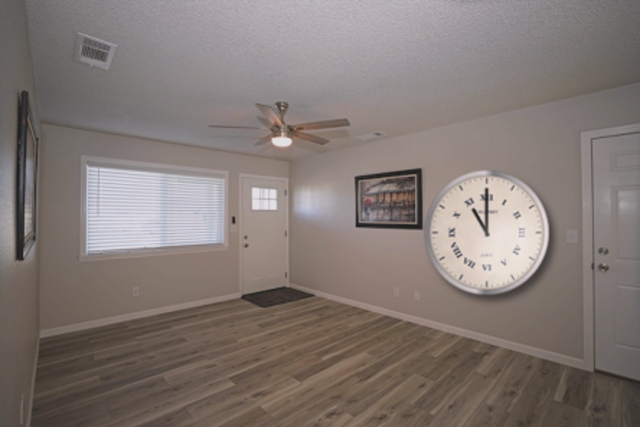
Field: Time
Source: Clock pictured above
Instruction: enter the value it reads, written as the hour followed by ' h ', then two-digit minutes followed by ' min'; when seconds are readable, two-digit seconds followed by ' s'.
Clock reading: 11 h 00 min
